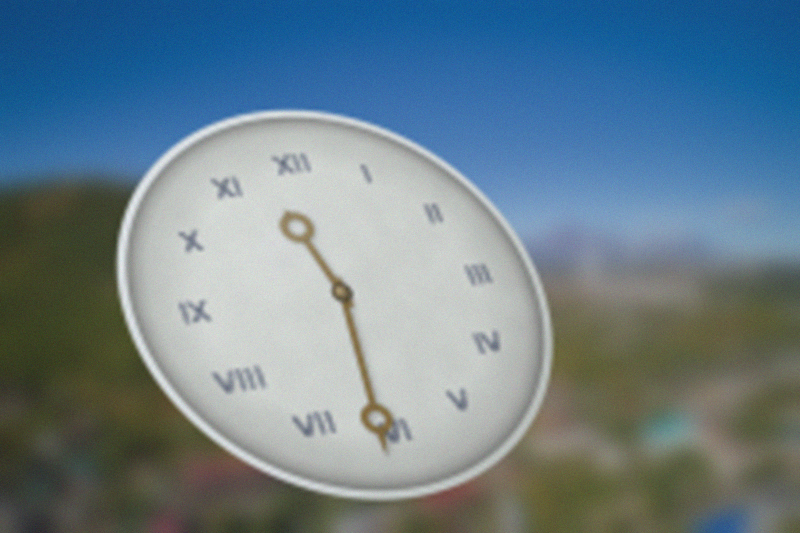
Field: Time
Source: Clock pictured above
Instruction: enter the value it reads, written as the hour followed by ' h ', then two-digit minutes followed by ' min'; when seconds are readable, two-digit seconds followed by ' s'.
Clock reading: 11 h 31 min
